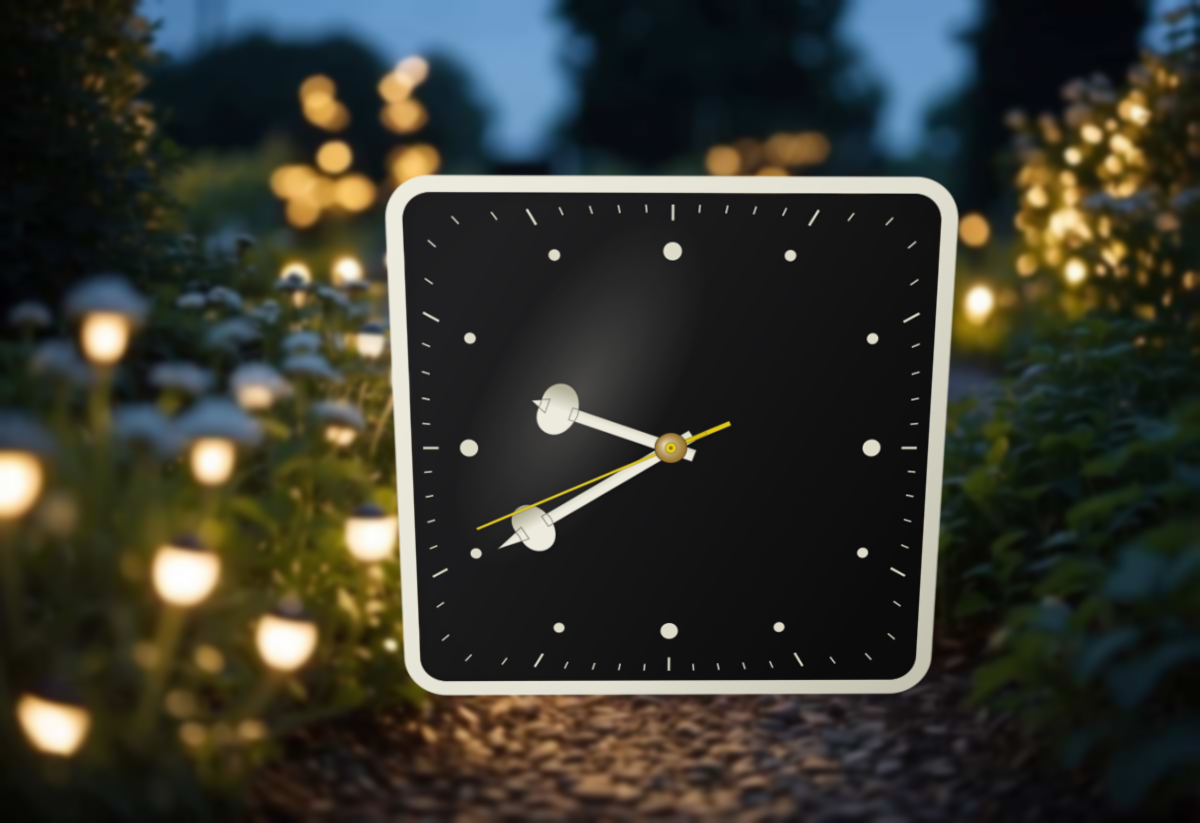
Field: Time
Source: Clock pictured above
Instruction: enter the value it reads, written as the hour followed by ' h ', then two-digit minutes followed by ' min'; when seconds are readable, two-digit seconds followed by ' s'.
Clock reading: 9 h 39 min 41 s
